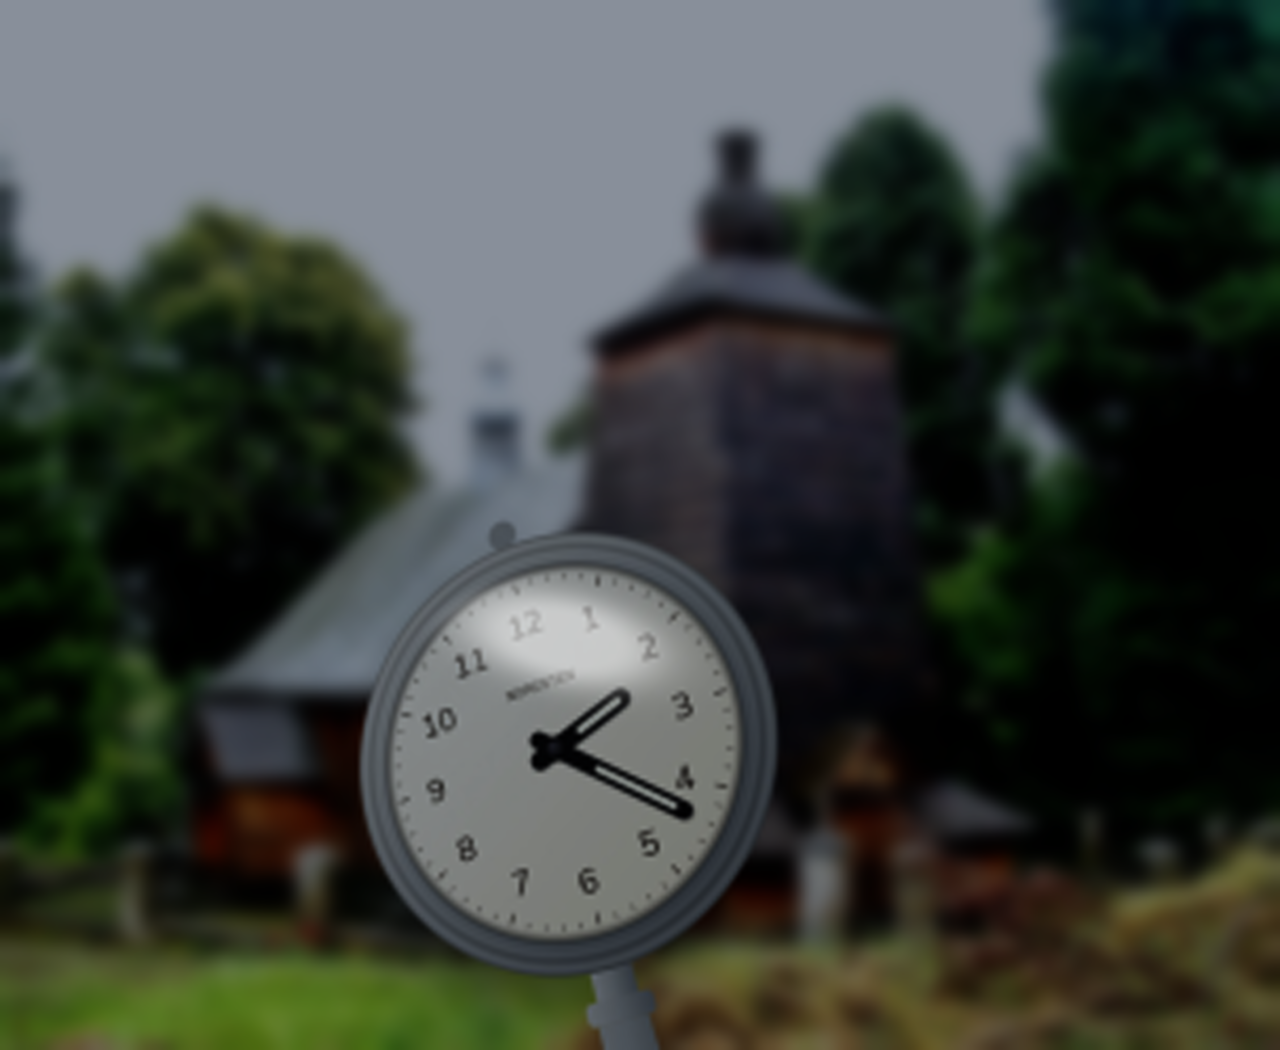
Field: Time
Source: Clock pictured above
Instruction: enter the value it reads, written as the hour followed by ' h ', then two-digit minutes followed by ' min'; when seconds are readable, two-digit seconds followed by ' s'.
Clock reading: 2 h 22 min
